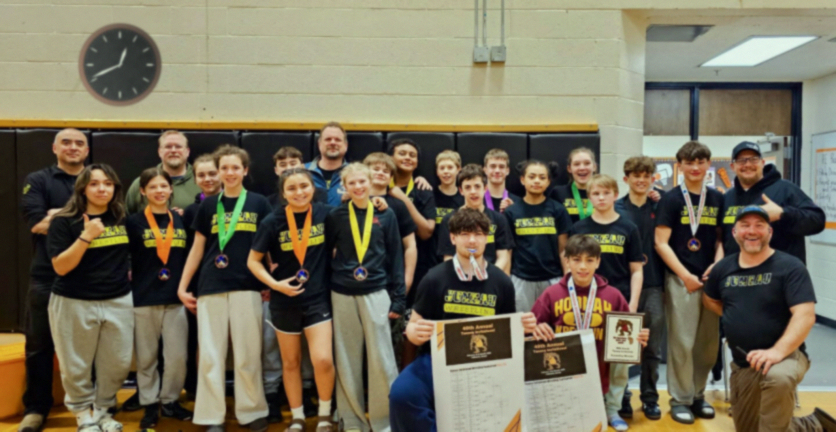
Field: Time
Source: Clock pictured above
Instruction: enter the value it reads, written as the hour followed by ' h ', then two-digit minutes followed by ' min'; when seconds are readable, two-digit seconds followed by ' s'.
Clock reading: 12 h 41 min
